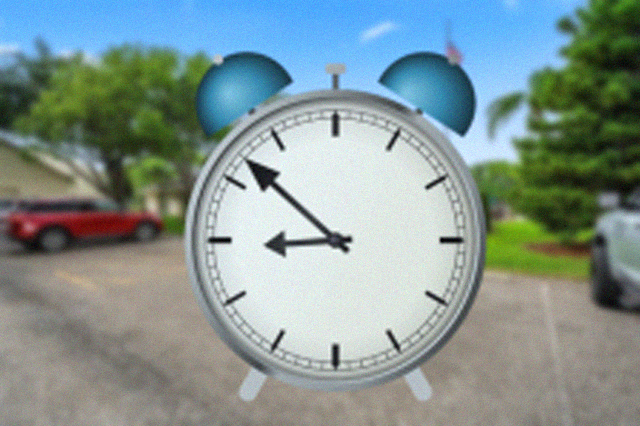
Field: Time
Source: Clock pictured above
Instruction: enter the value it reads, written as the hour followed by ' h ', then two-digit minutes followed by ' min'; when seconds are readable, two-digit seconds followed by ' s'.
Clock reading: 8 h 52 min
